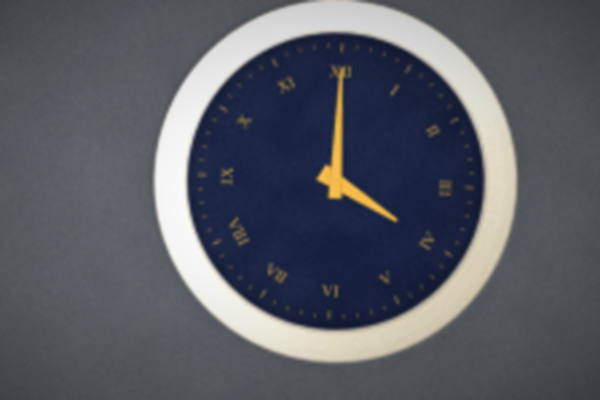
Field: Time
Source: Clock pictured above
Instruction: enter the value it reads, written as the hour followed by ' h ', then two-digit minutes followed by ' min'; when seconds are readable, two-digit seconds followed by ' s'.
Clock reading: 4 h 00 min
